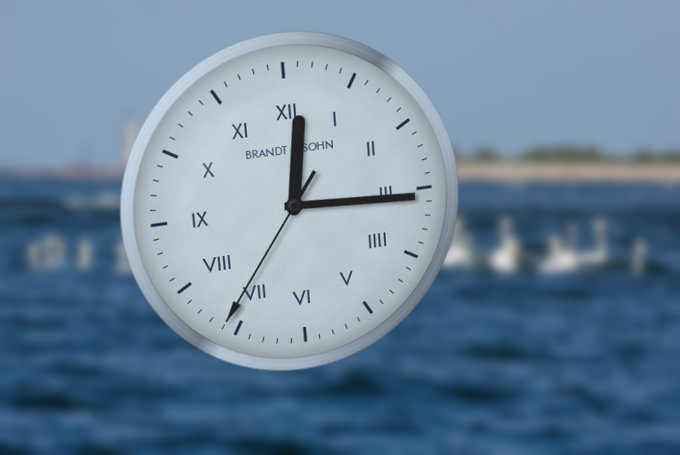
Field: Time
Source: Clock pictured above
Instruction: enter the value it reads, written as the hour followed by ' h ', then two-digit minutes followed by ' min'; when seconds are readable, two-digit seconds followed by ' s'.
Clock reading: 12 h 15 min 36 s
